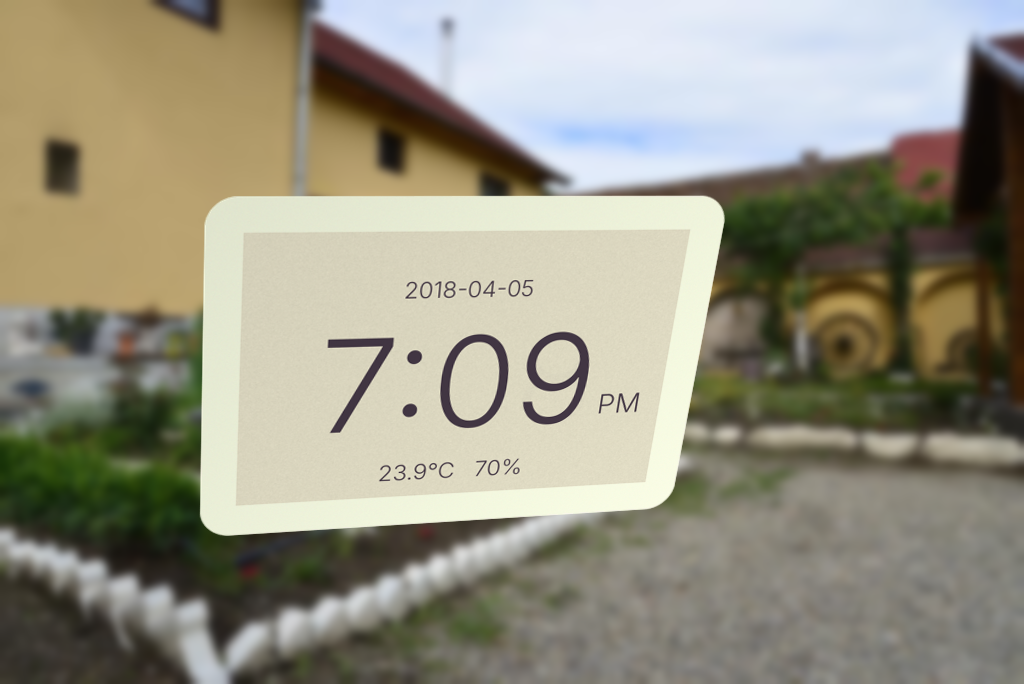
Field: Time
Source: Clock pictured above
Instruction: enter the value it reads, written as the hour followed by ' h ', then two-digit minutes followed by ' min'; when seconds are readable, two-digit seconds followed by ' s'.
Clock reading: 7 h 09 min
